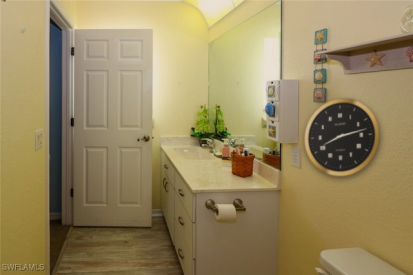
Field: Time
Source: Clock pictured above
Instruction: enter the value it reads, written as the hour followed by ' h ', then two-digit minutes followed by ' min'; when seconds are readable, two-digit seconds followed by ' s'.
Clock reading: 8 h 13 min
